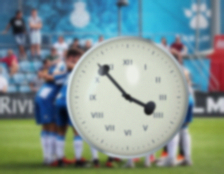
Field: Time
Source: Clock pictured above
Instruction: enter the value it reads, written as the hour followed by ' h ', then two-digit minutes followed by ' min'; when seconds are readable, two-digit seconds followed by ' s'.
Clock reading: 3 h 53 min
